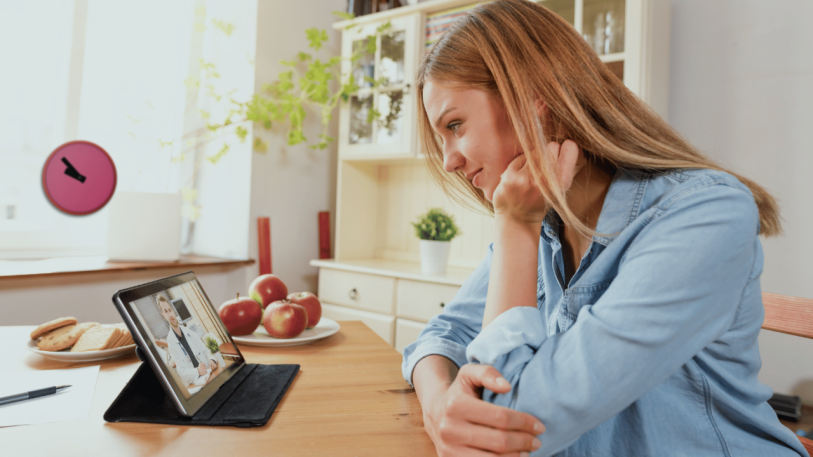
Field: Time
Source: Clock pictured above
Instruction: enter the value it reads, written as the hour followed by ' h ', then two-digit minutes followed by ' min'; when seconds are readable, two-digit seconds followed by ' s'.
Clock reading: 9 h 53 min
